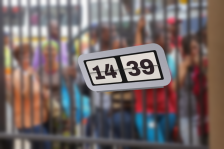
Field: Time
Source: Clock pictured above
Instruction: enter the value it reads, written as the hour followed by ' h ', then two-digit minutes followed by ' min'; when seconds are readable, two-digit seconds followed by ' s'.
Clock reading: 14 h 39 min
